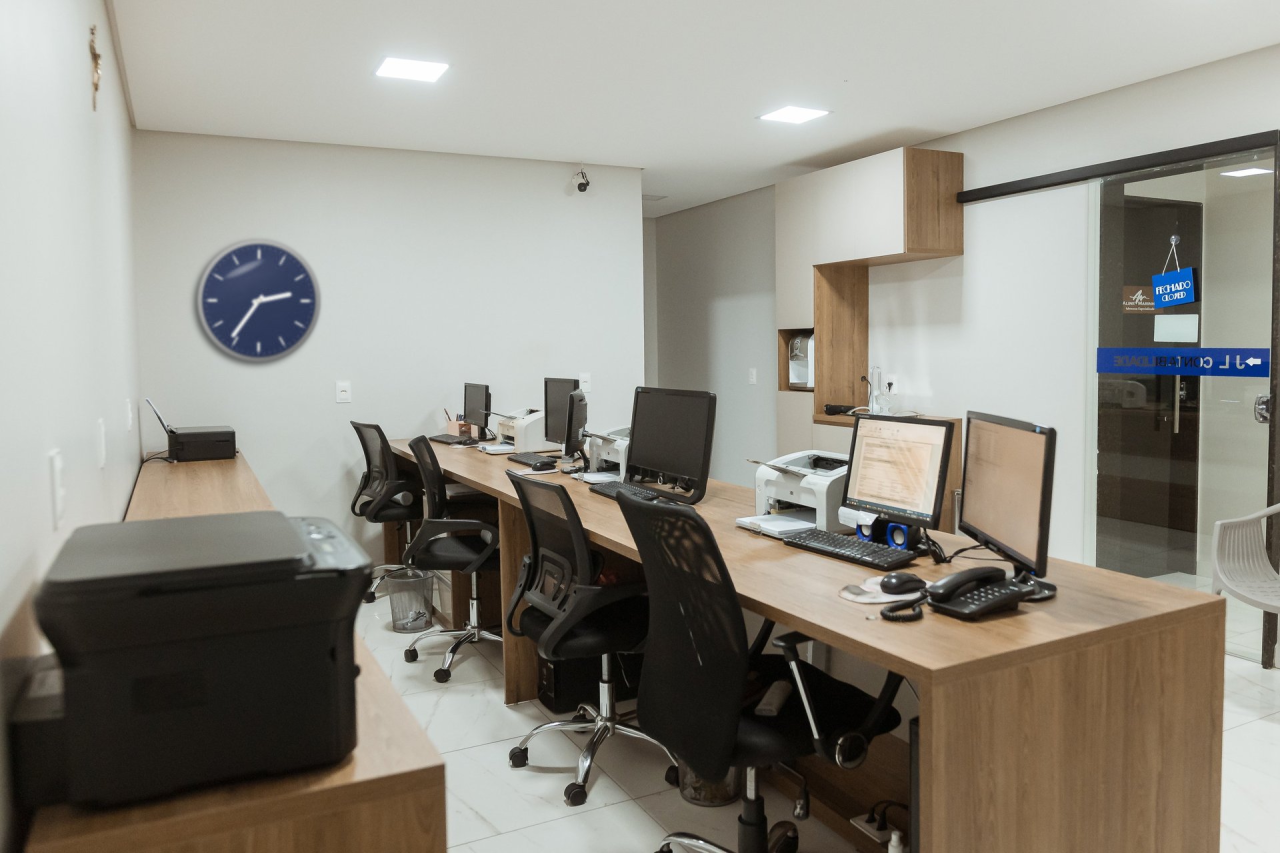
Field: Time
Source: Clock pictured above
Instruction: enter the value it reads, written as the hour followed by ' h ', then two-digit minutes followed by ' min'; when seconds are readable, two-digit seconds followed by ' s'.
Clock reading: 2 h 36 min
